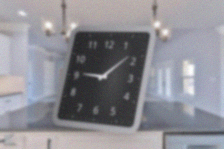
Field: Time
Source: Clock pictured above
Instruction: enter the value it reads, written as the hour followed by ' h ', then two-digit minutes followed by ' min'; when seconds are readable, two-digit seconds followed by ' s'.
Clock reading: 9 h 08 min
